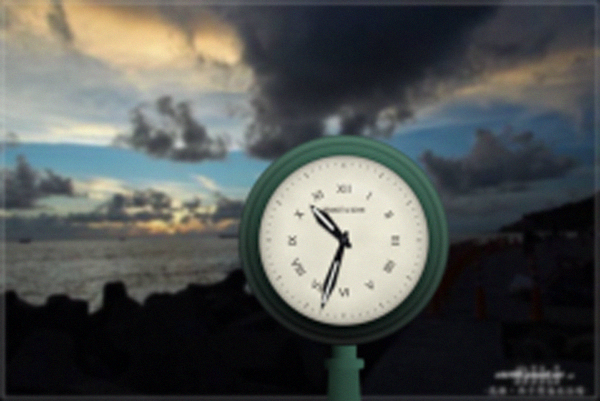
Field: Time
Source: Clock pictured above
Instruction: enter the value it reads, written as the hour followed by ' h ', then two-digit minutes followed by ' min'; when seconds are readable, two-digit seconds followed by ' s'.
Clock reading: 10 h 33 min
